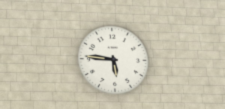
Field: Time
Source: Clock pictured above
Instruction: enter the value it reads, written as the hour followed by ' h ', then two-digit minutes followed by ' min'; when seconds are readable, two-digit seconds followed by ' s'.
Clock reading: 5 h 46 min
